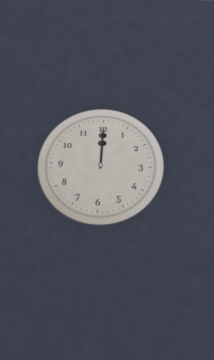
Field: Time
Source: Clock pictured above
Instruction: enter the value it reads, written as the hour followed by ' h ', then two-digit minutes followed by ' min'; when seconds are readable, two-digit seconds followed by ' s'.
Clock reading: 12 h 00 min
